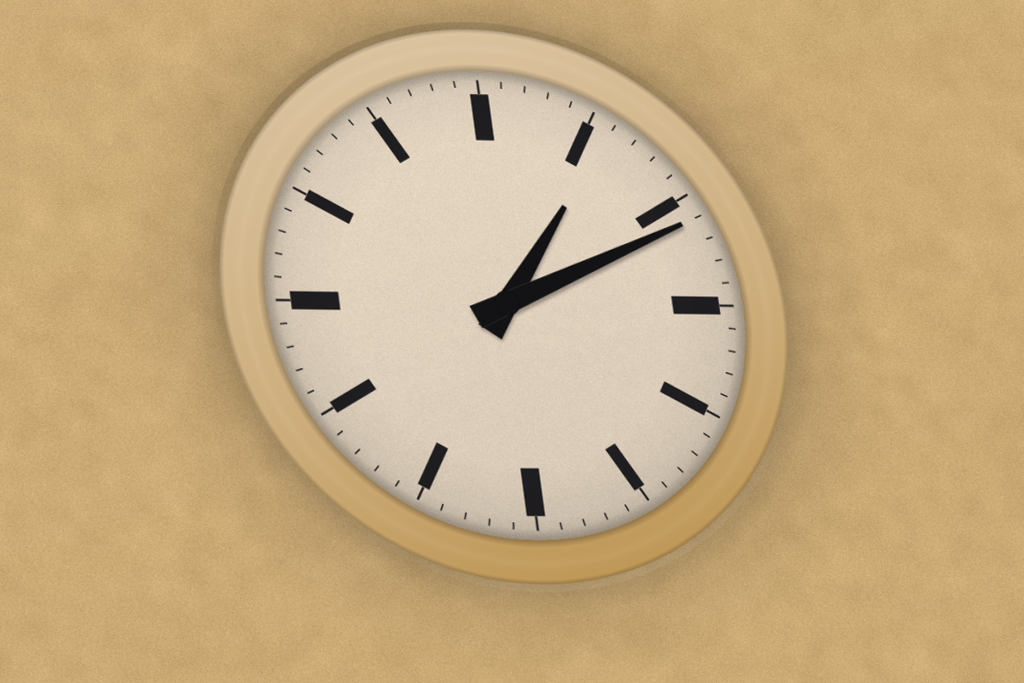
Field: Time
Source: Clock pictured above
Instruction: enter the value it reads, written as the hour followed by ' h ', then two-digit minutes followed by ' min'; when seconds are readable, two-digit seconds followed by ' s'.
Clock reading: 1 h 11 min
